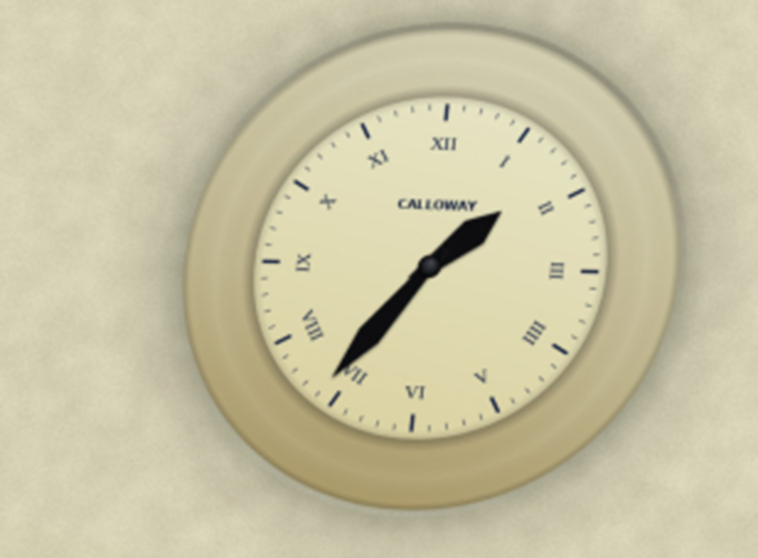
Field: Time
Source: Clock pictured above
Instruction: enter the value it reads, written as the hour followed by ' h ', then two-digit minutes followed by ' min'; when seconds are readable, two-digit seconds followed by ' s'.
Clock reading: 1 h 36 min
